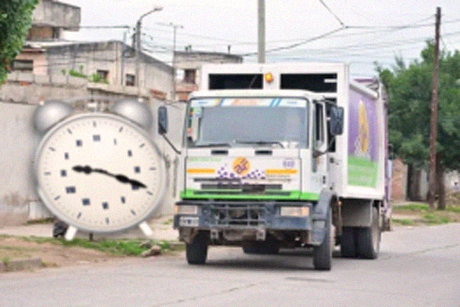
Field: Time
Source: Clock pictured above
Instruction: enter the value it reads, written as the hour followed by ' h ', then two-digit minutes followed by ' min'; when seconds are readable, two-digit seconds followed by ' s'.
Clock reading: 9 h 19 min
